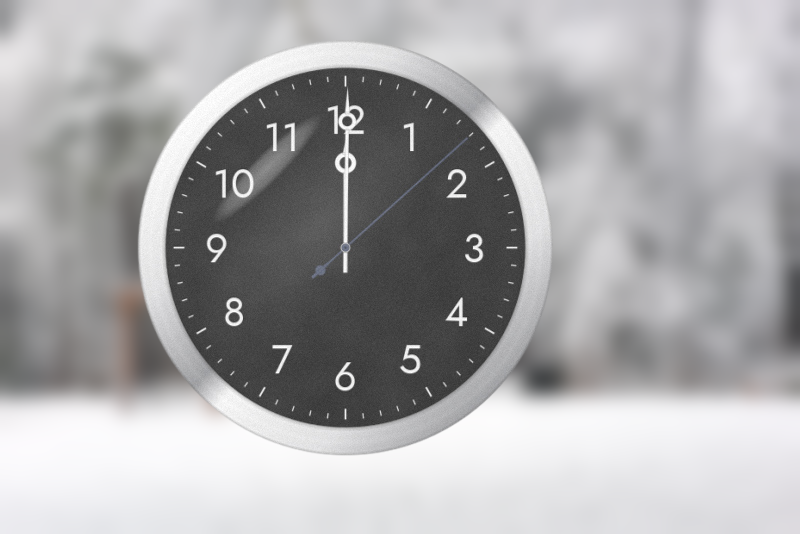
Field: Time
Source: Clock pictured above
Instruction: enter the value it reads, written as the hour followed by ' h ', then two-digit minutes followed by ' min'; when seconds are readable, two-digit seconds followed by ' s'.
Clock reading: 12 h 00 min 08 s
